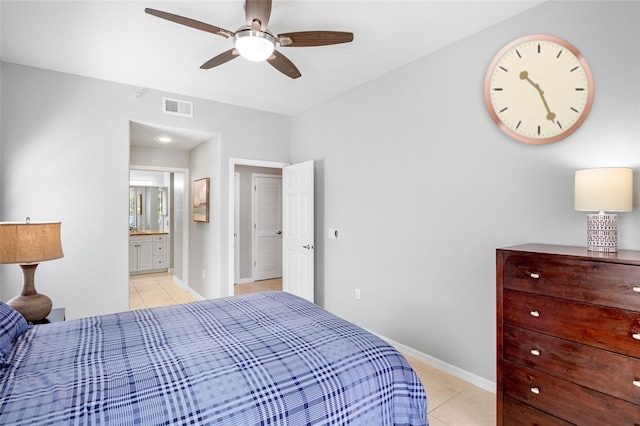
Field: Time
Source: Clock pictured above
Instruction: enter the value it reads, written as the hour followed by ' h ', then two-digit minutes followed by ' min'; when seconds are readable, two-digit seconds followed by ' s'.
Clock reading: 10 h 26 min
